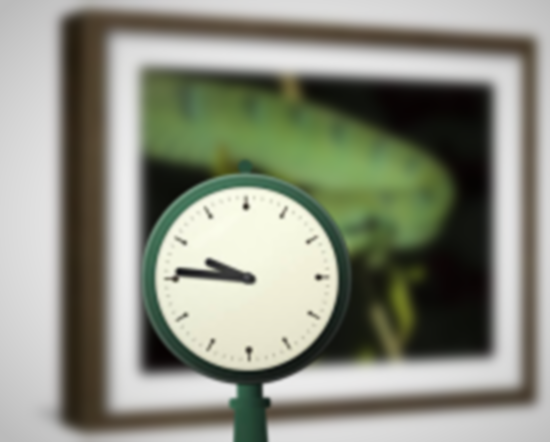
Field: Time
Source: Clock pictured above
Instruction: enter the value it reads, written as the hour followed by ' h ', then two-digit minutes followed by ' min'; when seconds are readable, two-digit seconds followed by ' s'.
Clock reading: 9 h 46 min
